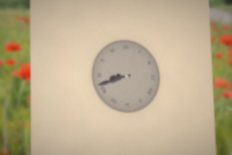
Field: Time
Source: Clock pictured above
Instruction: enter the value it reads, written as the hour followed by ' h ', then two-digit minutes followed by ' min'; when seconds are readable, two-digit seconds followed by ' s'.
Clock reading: 8 h 42 min
